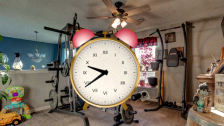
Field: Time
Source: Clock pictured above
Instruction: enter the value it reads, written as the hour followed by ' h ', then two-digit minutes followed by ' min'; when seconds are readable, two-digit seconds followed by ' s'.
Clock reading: 9 h 39 min
